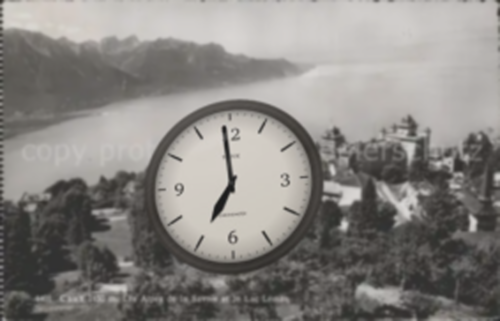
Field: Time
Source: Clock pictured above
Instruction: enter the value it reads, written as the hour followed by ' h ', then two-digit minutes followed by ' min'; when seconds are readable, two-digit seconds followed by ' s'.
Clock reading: 6 h 59 min
